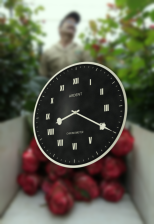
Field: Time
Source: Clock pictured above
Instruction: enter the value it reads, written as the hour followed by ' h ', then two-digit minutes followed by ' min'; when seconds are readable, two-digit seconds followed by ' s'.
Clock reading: 8 h 20 min
